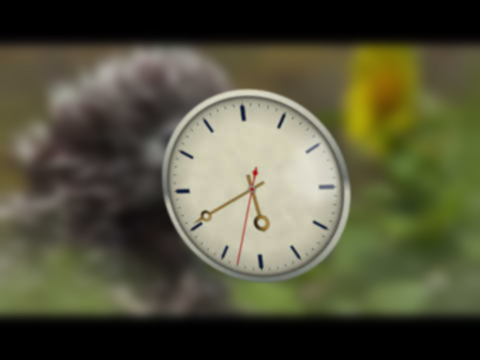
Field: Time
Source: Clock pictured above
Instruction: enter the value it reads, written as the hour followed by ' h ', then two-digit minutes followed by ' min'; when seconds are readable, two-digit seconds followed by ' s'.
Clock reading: 5 h 40 min 33 s
